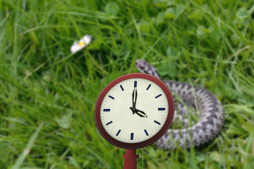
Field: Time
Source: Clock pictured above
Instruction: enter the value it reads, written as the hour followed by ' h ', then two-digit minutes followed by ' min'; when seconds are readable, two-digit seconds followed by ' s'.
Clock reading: 4 h 00 min
